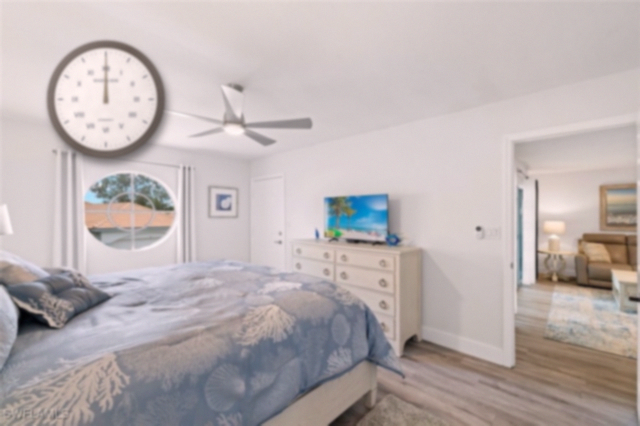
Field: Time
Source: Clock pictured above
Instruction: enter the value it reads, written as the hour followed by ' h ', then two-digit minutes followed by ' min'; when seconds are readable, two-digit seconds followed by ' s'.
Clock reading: 12 h 00 min
